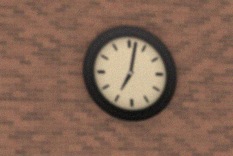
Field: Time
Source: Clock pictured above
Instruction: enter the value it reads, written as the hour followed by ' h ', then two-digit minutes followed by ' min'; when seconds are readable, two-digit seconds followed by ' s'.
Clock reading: 7 h 02 min
